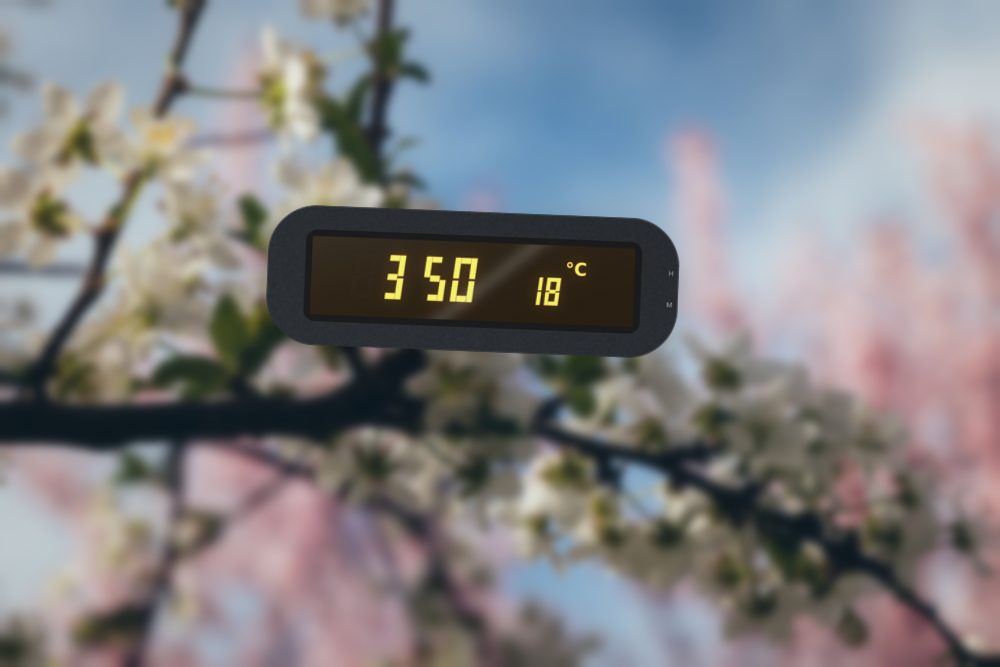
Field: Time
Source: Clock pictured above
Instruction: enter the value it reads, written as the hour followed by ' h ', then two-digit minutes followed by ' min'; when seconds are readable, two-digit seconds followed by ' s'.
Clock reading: 3 h 50 min
